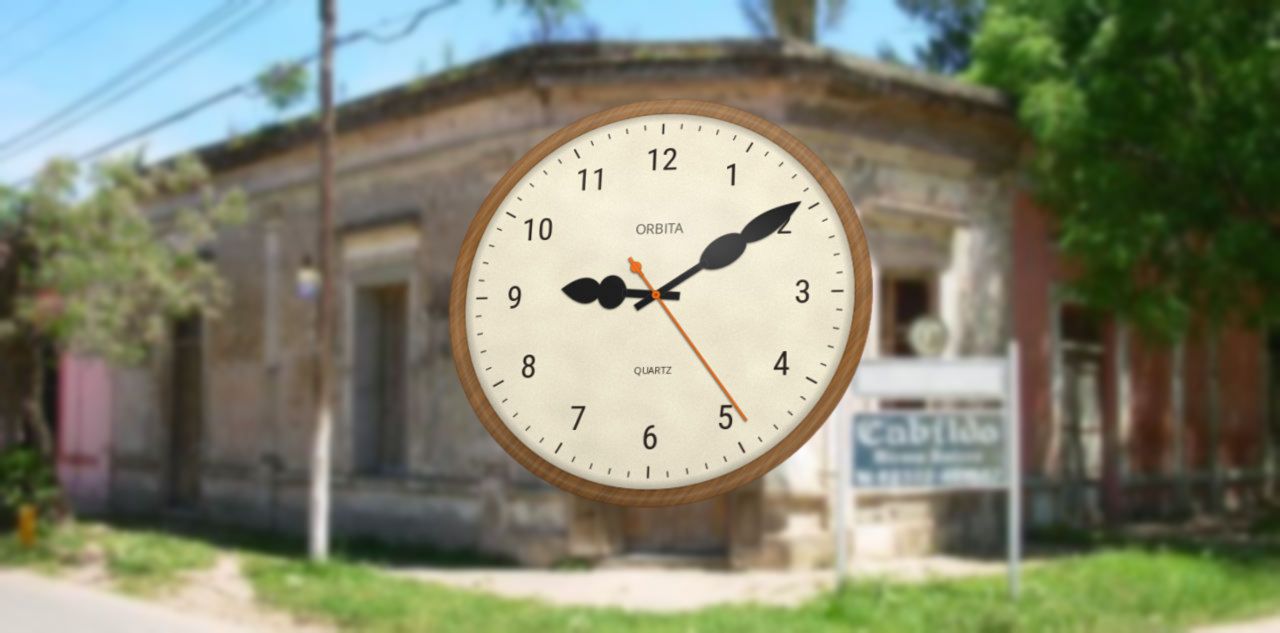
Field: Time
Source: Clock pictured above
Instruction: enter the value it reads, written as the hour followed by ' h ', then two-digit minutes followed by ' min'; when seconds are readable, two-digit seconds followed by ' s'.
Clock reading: 9 h 09 min 24 s
